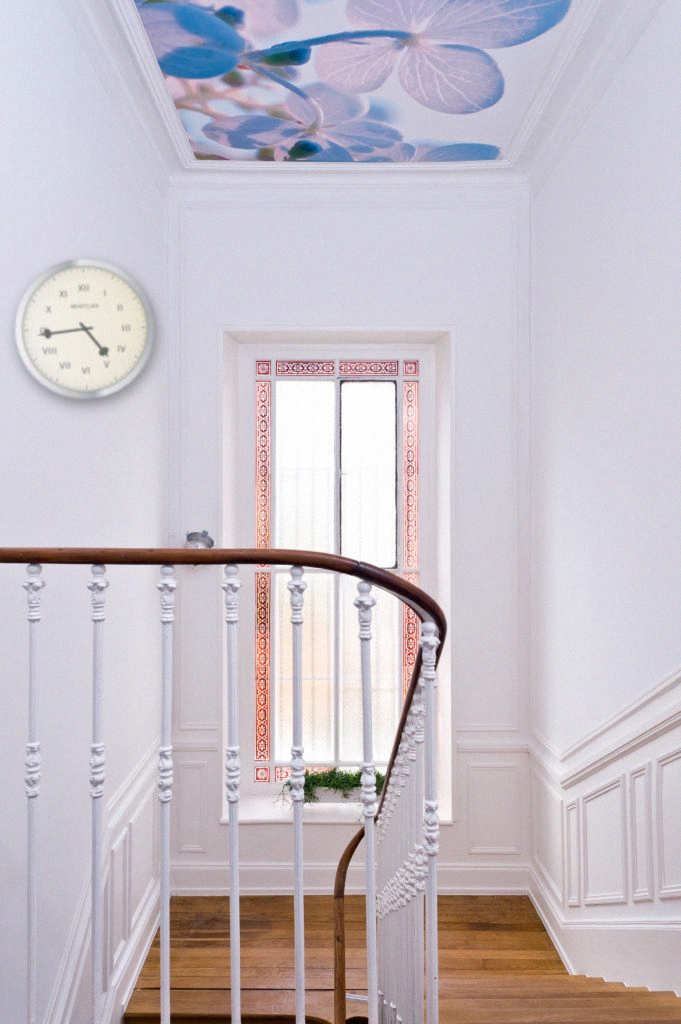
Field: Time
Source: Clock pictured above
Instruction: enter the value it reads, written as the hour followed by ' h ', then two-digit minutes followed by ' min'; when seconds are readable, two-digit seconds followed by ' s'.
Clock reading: 4 h 44 min
